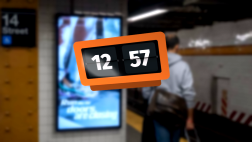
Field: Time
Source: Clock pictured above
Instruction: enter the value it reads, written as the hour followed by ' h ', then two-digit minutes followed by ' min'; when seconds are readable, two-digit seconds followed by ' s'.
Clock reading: 12 h 57 min
